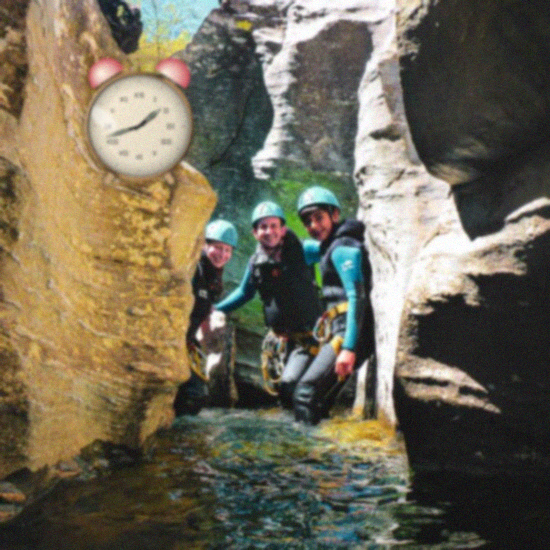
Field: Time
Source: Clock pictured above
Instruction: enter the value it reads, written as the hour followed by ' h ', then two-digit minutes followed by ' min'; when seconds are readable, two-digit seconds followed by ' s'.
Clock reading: 1 h 42 min
